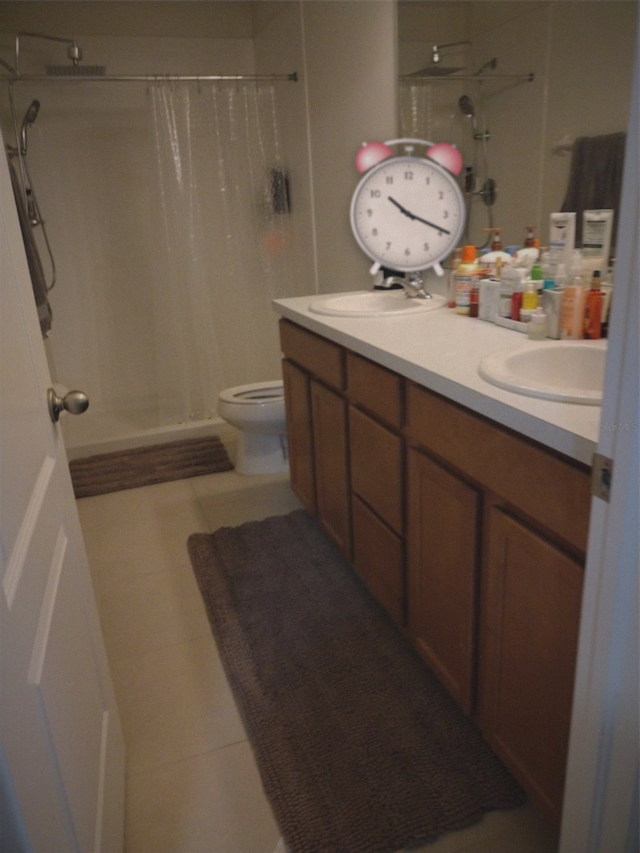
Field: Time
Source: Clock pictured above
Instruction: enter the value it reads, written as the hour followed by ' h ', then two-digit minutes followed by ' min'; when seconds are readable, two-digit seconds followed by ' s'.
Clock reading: 10 h 19 min
